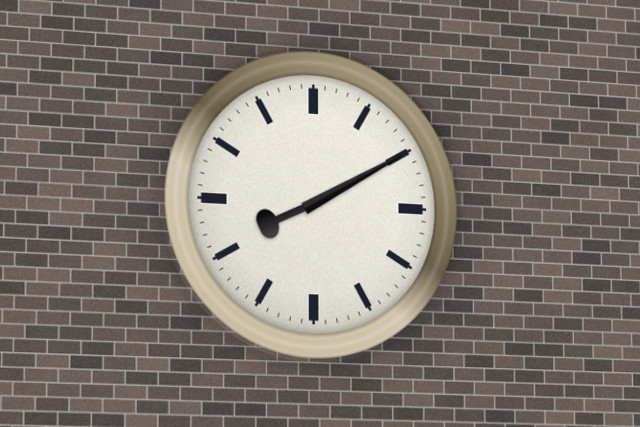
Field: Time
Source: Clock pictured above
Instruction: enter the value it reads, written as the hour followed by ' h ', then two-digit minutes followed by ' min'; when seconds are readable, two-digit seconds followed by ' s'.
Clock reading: 8 h 10 min
